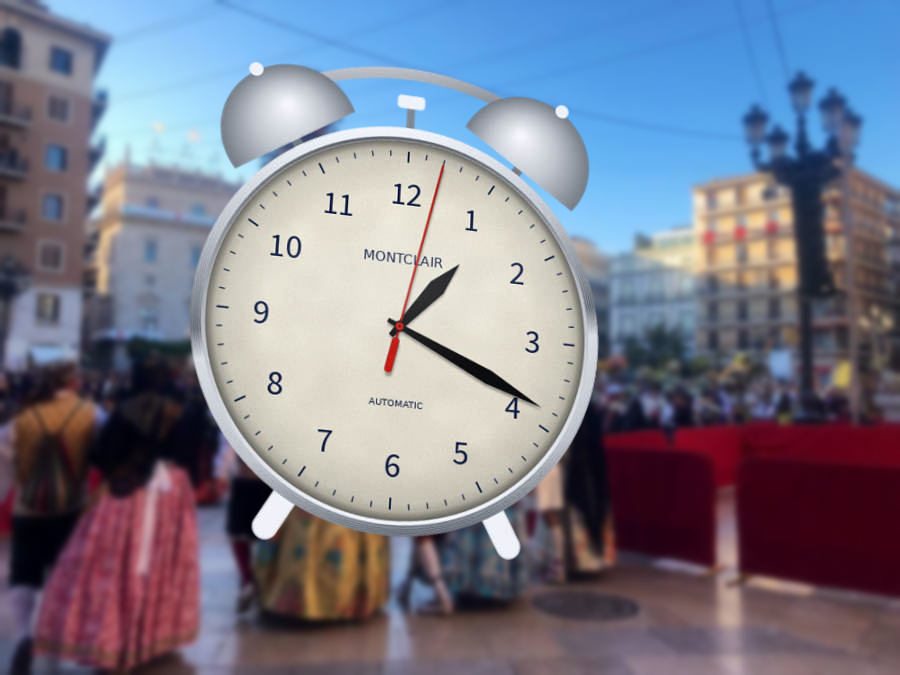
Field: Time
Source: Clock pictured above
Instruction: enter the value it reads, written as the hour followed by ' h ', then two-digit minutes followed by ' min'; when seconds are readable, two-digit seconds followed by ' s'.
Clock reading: 1 h 19 min 02 s
